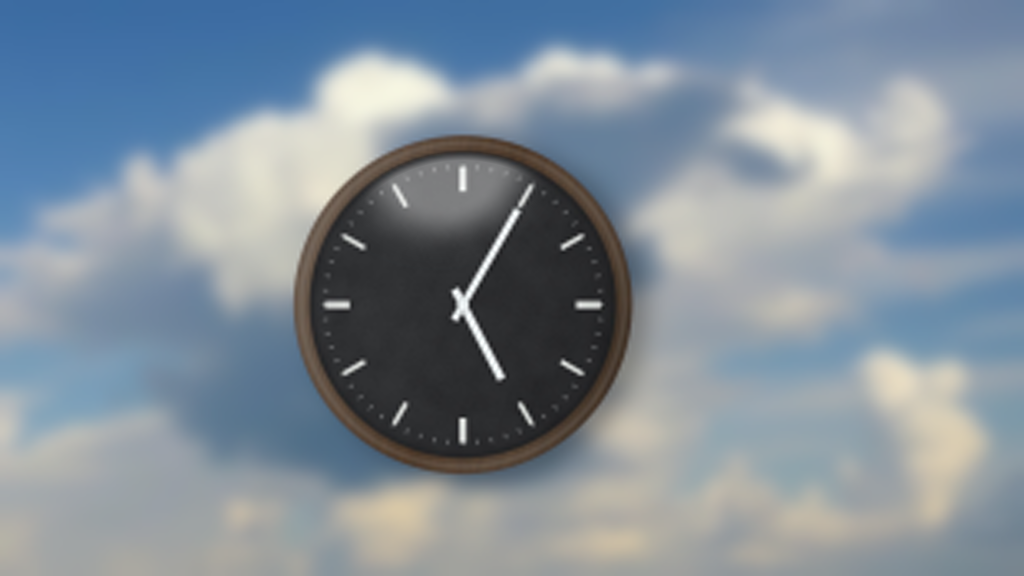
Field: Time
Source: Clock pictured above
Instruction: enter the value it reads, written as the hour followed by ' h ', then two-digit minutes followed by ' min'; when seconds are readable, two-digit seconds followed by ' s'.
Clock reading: 5 h 05 min
